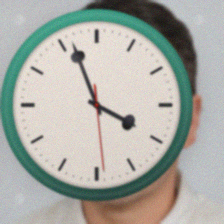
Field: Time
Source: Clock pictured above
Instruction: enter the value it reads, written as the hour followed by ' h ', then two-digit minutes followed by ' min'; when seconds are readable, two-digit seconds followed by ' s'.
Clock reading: 3 h 56 min 29 s
